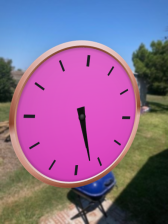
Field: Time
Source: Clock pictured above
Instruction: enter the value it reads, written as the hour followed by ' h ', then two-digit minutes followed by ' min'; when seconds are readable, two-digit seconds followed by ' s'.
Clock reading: 5 h 27 min
